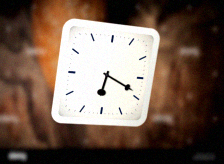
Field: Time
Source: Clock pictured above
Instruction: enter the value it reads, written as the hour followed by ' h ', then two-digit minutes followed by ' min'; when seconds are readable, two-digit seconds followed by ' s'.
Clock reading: 6 h 19 min
